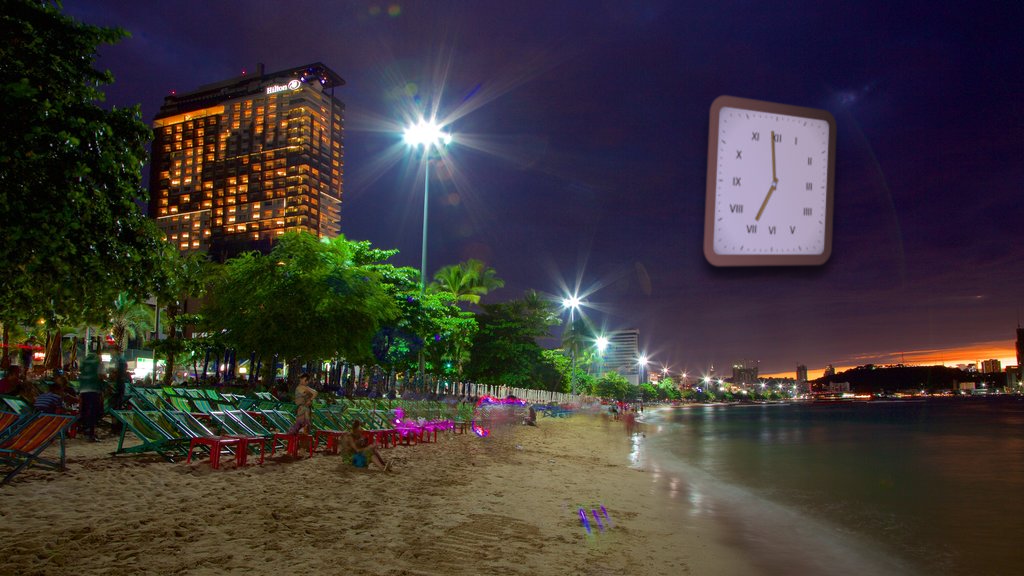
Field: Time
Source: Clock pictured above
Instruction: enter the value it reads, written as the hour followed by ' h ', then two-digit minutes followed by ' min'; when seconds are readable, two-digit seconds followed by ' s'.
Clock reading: 6 h 59 min
